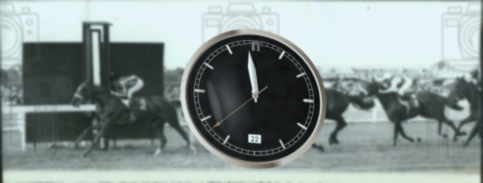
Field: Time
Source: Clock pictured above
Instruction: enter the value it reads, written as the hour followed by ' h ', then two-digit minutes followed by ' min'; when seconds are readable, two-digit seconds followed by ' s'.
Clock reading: 11 h 58 min 38 s
